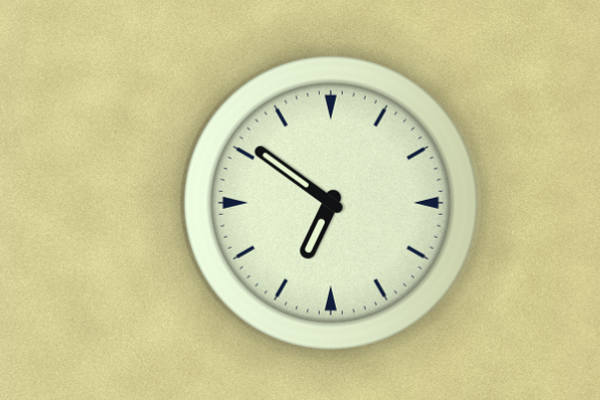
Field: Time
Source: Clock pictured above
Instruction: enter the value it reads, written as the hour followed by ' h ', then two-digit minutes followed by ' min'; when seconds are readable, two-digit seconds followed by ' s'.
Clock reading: 6 h 51 min
